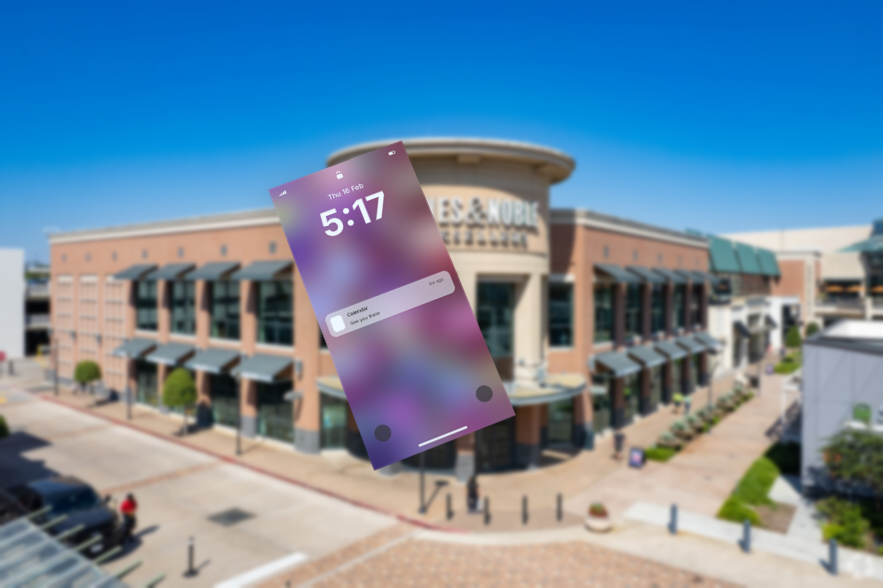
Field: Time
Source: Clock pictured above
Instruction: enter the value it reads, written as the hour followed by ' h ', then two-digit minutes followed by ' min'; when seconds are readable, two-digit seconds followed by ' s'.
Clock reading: 5 h 17 min
